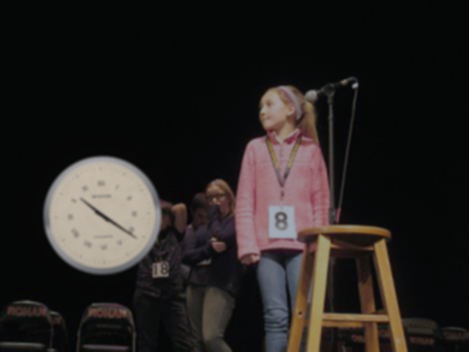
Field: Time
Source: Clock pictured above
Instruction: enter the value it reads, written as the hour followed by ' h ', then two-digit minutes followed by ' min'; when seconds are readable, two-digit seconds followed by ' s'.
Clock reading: 10 h 21 min
